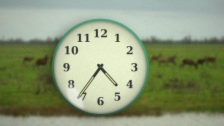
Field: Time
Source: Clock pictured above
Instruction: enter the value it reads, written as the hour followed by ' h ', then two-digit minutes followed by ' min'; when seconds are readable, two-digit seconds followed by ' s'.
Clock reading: 4 h 36 min
